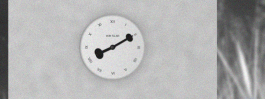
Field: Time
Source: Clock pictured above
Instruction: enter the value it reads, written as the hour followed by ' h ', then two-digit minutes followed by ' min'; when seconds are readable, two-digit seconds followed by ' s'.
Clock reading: 8 h 10 min
